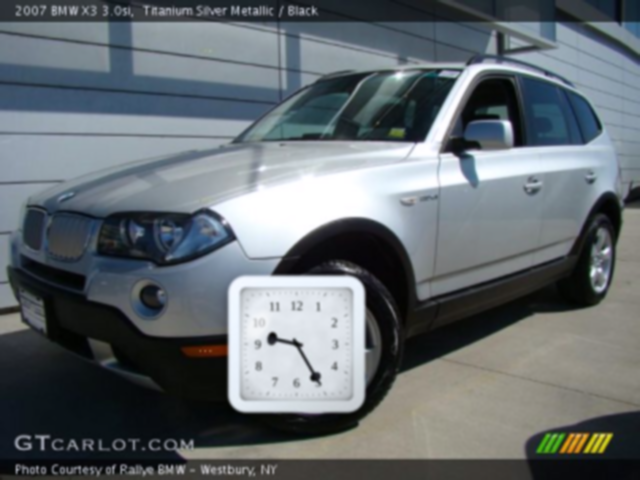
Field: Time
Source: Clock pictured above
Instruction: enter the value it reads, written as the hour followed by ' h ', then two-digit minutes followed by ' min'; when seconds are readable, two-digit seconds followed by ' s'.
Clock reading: 9 h 25 min
